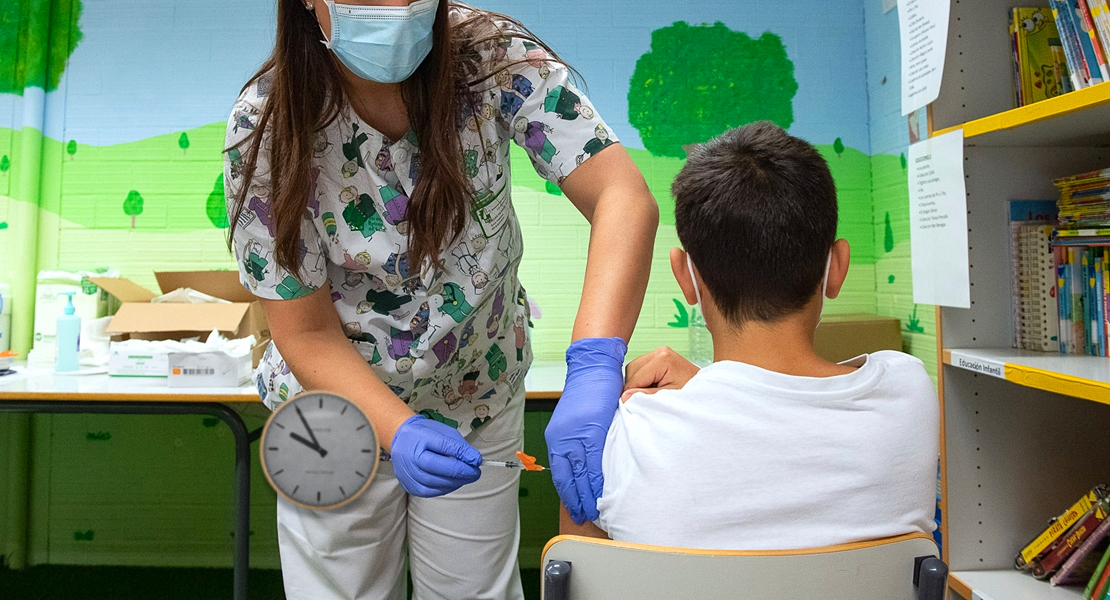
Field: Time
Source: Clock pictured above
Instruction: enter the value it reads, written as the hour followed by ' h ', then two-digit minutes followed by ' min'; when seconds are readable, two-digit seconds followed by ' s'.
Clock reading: 9 h 55 min
